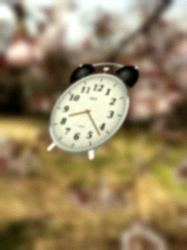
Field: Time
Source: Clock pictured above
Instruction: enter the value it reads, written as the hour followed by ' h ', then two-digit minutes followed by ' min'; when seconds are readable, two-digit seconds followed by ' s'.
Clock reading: 8 h 22 min
